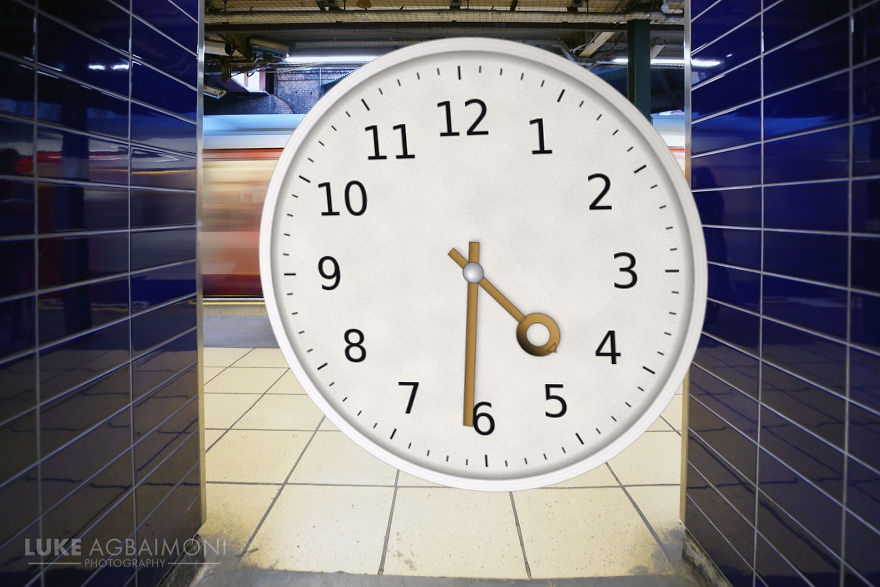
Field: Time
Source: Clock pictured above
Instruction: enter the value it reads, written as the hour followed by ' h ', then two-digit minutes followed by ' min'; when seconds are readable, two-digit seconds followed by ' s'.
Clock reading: 4 h 31 min
